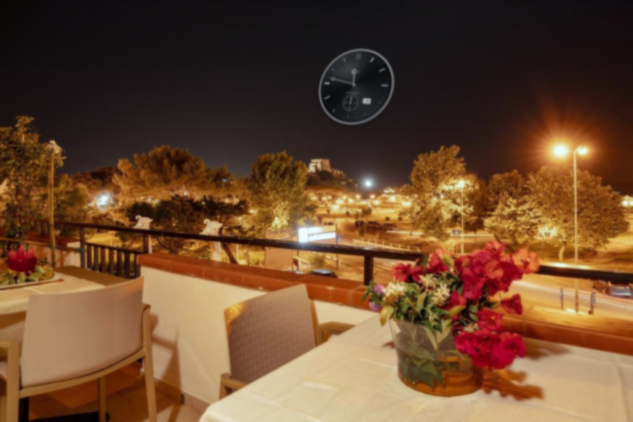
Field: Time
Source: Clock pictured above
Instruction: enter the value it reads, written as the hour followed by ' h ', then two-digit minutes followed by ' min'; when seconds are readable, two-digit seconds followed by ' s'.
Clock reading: 11 h 47 min
